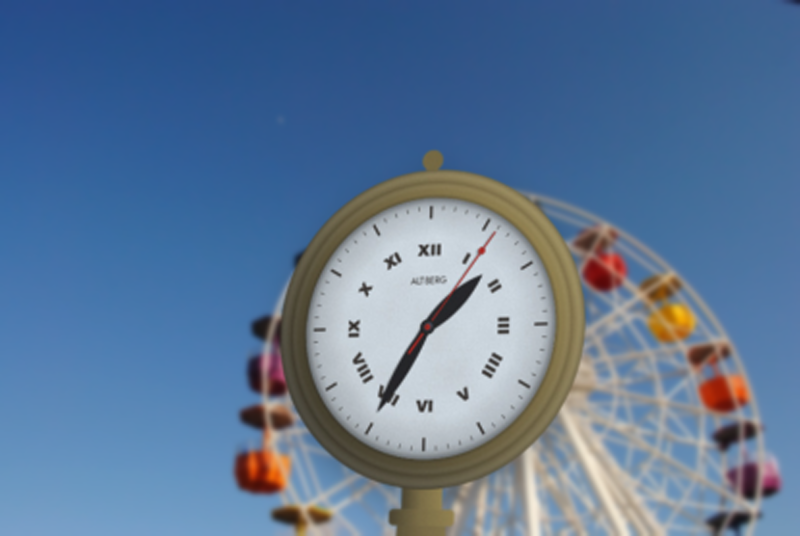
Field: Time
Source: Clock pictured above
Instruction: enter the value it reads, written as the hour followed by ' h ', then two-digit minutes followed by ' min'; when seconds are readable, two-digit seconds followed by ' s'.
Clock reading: 1 h 35 min 06 s
